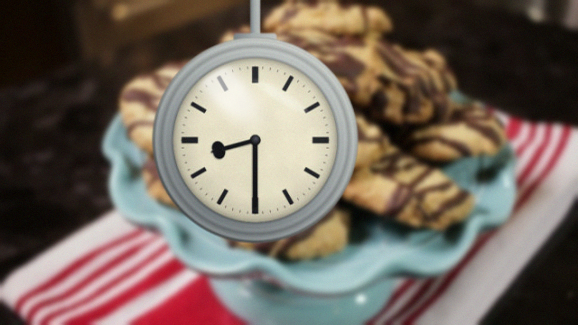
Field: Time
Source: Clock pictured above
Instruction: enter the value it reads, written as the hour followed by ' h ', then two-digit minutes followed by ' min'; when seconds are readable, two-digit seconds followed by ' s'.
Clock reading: 8 h 30 min
